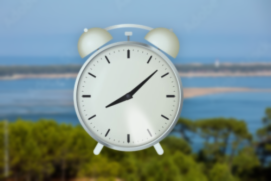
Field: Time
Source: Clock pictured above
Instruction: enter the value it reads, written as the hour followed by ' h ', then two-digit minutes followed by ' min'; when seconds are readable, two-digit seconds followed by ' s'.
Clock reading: 8 h 08 min
